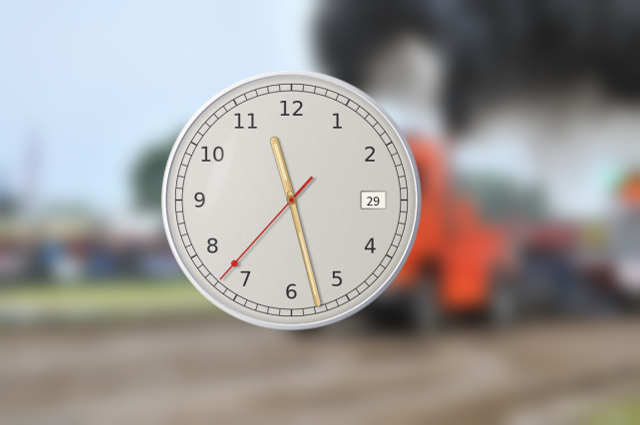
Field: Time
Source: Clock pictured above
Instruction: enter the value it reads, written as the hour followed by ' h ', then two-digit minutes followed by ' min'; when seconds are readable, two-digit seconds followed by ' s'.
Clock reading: 11 h 27 min 37 s
